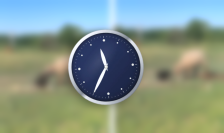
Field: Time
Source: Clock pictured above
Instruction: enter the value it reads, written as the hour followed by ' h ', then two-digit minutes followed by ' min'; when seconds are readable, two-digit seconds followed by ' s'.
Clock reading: 11 h 35 min
